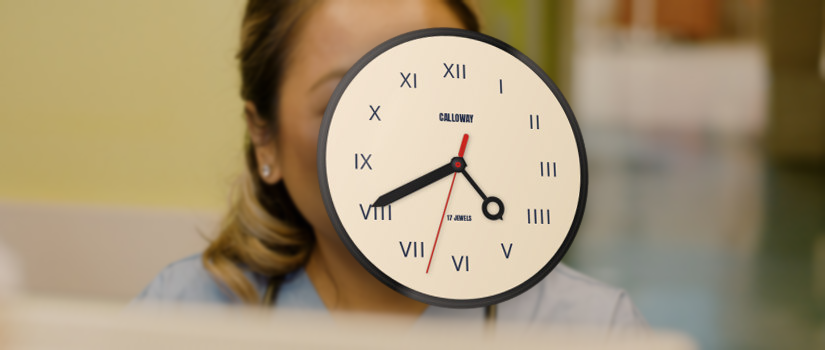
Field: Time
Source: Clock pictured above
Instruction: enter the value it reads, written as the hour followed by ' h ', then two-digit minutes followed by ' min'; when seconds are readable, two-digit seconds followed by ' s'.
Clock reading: 4 h 40 min 33 s
